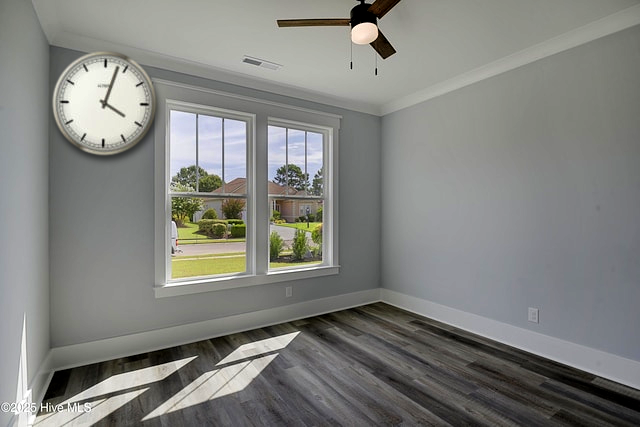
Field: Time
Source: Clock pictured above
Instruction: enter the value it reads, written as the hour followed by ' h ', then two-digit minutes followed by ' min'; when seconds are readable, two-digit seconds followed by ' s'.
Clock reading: 4 h 03 min
